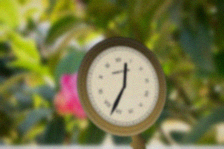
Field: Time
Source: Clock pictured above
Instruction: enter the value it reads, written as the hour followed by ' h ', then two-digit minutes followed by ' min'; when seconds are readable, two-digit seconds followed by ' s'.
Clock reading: 12 h 37 min
